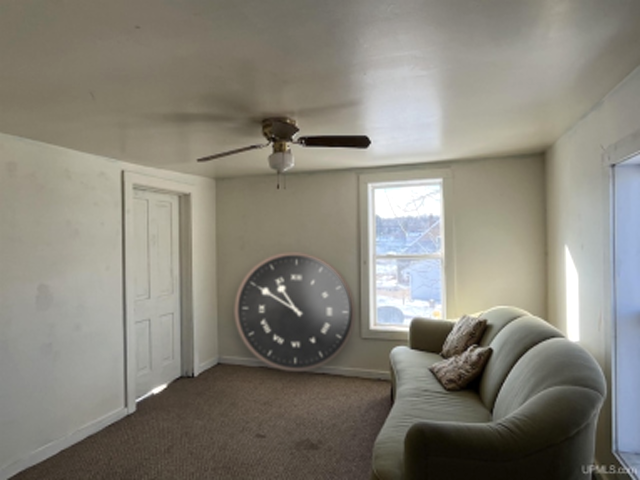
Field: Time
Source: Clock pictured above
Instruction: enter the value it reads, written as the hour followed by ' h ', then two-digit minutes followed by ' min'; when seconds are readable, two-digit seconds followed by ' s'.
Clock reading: 10 h 50 min
